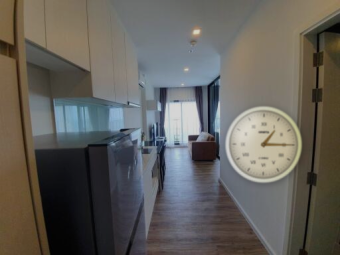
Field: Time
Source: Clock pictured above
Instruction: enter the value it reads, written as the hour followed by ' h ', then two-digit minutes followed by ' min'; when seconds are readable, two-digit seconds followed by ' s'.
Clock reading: 1 h 15 min
